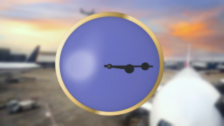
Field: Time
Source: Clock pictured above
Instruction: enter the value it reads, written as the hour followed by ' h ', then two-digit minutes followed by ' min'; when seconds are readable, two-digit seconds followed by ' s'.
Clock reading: 3 h 15 min
